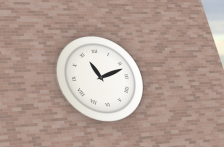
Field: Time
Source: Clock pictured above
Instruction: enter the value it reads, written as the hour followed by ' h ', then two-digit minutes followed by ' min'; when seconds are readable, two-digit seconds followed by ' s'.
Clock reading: 11 h 12 min
